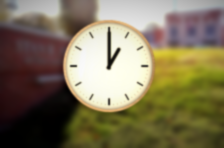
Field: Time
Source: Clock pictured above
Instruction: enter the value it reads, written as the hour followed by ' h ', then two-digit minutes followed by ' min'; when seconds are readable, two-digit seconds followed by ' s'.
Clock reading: 1 h 00 min
